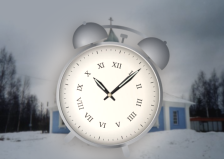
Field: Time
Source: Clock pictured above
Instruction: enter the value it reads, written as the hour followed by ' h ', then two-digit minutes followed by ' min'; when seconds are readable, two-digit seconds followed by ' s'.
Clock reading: 10 h 06 min
